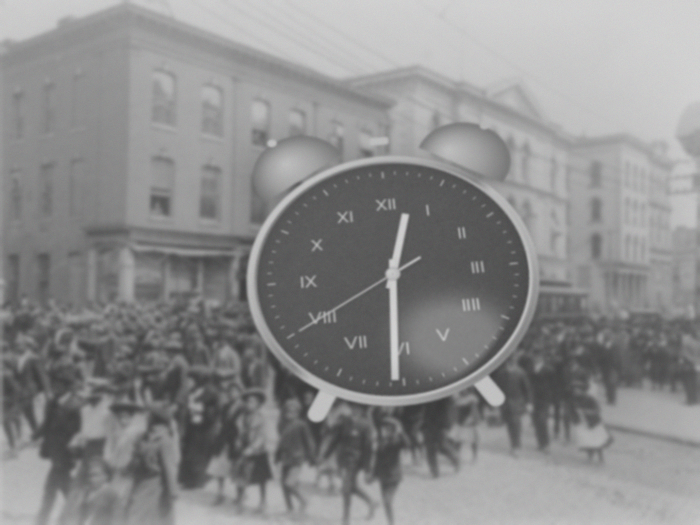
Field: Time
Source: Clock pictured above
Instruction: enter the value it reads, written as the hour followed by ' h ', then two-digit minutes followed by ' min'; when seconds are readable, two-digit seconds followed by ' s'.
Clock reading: 12 h 30 min 40 s
